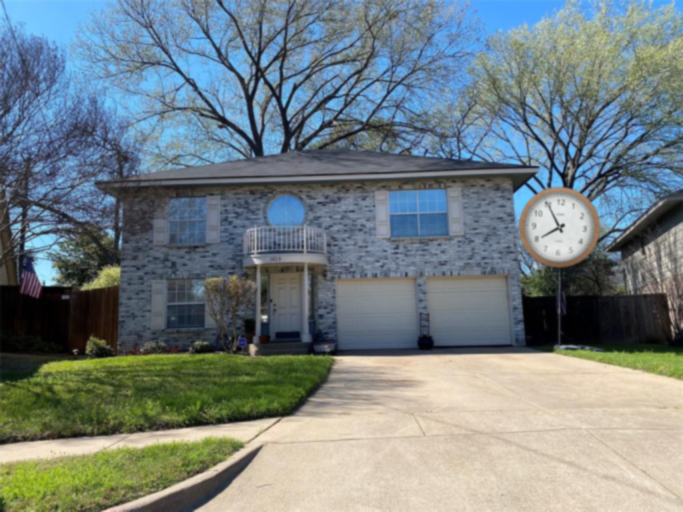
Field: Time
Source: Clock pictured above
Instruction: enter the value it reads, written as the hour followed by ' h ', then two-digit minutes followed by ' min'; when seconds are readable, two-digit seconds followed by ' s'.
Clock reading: 7 h 55 min
